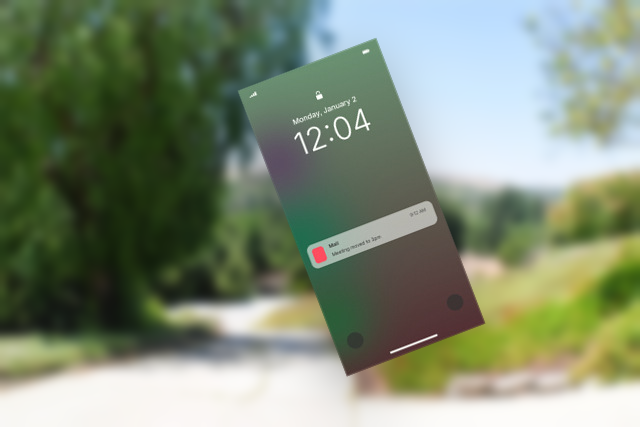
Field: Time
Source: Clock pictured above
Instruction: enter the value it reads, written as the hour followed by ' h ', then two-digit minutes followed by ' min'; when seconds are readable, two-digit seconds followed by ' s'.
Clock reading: 12 h 04 min
